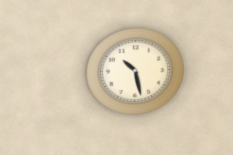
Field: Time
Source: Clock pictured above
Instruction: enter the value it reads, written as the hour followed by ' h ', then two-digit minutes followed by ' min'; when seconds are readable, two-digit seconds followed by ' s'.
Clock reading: 10 h 28 min
